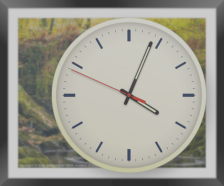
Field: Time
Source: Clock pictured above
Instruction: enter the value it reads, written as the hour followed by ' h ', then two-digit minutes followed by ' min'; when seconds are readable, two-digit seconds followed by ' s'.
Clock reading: 4 h 03 min 49 s
